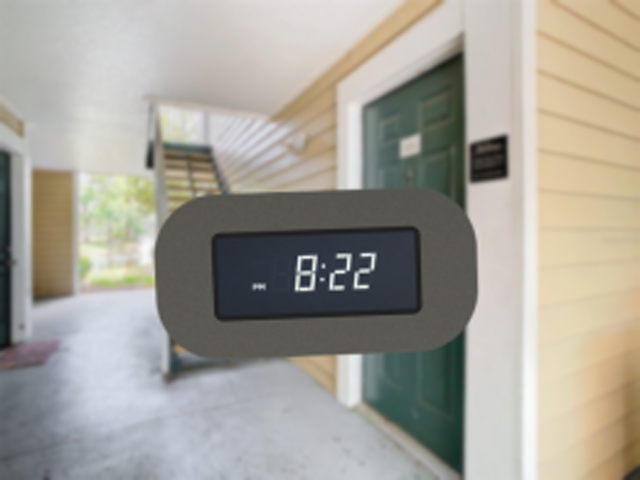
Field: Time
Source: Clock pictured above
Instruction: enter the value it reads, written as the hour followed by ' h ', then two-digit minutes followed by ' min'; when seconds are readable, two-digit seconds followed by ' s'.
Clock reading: 8 h 22 min
